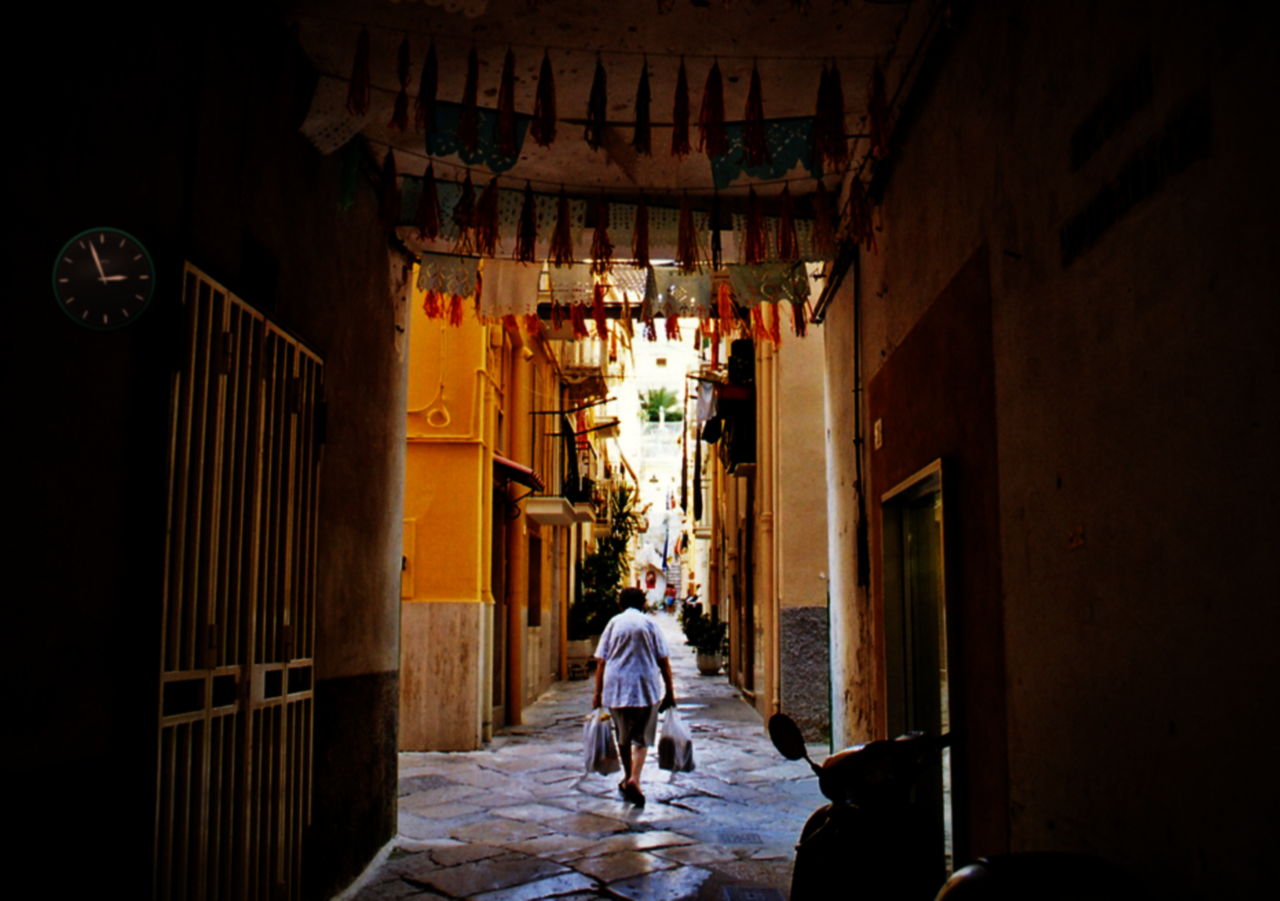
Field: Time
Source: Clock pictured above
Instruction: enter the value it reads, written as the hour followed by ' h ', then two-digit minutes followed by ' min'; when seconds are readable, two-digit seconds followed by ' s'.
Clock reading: 2 h 57 min
